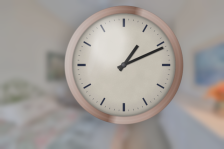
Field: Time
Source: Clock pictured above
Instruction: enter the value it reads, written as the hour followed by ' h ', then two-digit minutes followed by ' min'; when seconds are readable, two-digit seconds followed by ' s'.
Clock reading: 1 h 11 min
